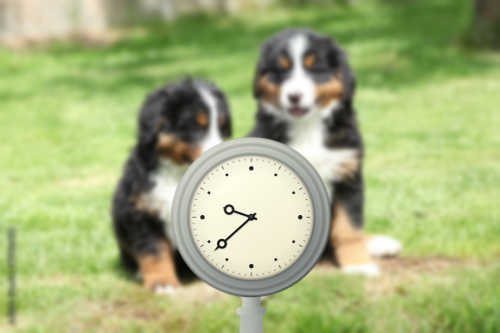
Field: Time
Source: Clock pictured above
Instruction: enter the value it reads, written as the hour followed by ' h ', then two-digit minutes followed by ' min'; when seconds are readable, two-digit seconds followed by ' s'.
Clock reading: 9 h 38 min
